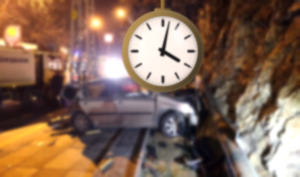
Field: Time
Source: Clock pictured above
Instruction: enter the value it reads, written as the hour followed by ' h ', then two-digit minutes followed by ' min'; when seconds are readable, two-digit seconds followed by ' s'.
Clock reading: 4 h 02 min
